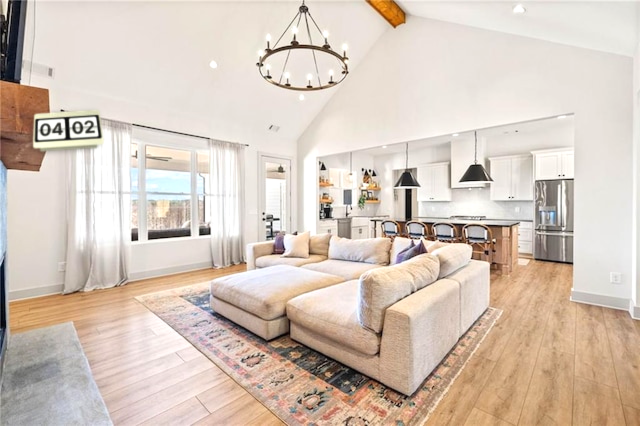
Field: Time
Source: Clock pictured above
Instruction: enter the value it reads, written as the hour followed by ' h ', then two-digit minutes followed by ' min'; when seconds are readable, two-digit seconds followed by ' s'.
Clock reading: 4 h 02 min
